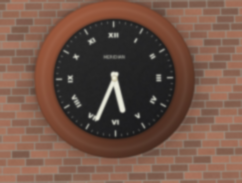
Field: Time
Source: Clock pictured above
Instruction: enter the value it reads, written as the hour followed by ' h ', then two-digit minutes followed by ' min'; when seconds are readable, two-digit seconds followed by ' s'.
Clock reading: 5 h 34 min
